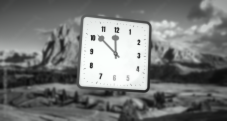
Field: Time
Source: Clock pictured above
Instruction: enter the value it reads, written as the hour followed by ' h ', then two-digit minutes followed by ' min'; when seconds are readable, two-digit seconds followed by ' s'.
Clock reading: 11 h 52 min
